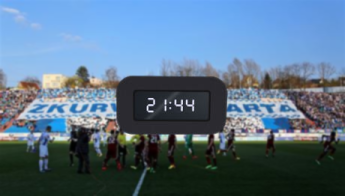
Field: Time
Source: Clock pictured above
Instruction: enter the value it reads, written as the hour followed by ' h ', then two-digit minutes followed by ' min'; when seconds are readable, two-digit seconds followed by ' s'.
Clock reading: 21 h 44 min
